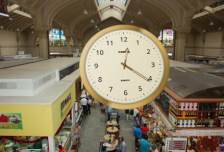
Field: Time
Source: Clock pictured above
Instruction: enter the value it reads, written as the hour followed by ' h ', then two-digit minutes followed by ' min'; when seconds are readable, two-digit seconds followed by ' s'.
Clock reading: 12 h 21 min
